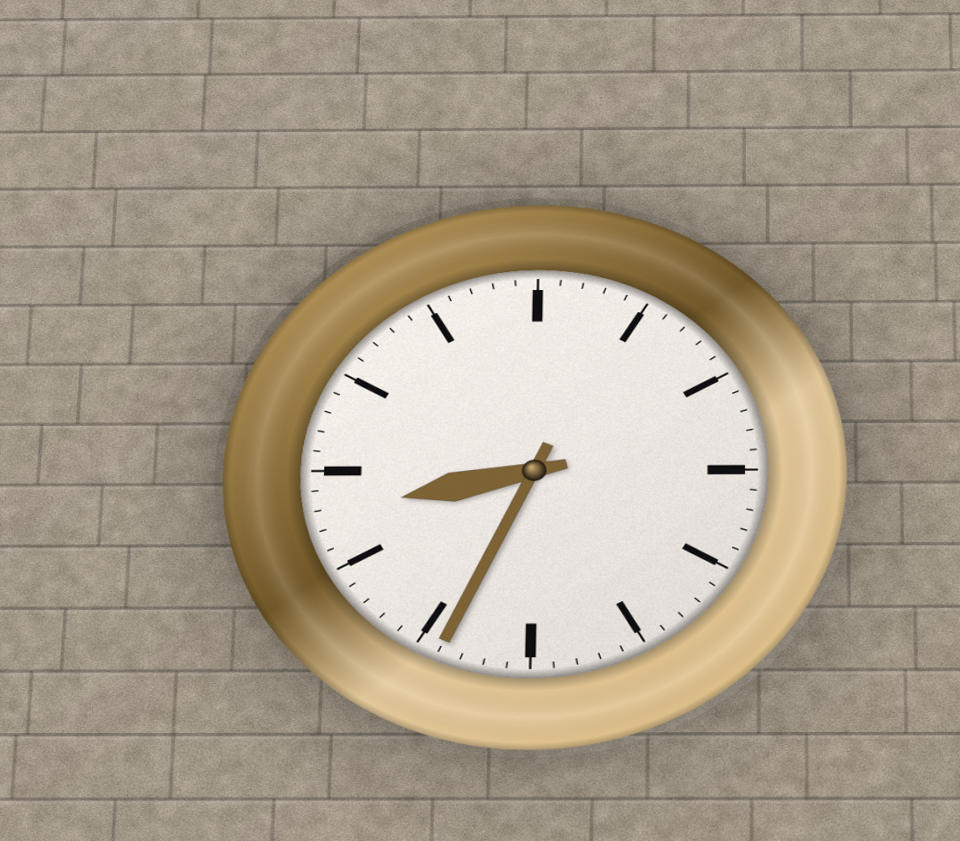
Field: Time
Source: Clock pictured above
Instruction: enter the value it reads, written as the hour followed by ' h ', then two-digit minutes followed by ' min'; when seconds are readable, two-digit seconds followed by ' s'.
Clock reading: 8 h 34 min
